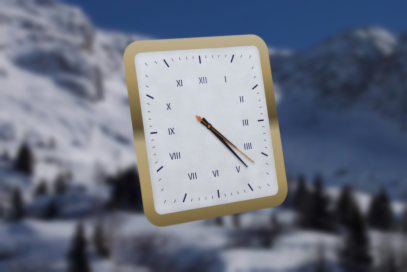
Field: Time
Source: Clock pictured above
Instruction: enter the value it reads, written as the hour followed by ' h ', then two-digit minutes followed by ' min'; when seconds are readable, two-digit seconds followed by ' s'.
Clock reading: 4 h 23 min 22 s
